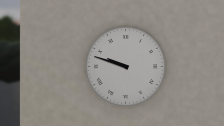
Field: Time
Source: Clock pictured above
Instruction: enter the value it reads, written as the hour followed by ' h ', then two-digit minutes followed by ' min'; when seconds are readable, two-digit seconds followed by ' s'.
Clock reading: 9 h 48 min
